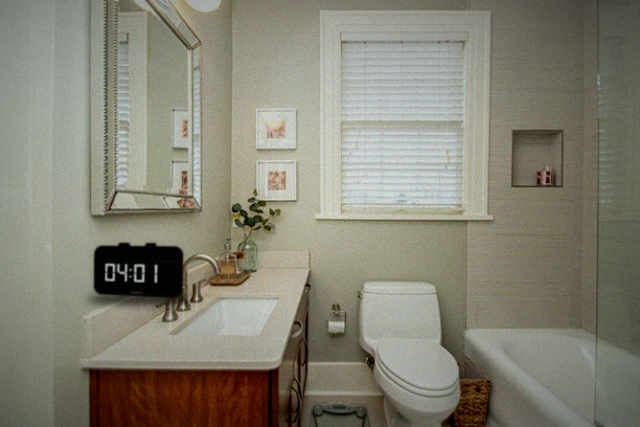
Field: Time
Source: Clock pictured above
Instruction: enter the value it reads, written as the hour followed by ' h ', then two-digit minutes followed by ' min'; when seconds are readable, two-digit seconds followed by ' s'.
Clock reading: 4 h 01 min
